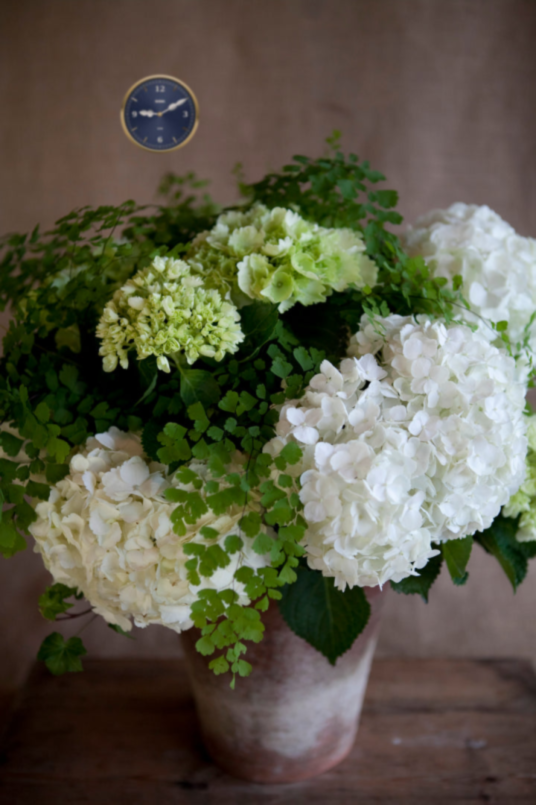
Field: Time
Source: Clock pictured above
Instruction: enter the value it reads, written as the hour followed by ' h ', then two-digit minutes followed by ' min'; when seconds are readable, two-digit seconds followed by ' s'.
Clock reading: 9 h 10 min
